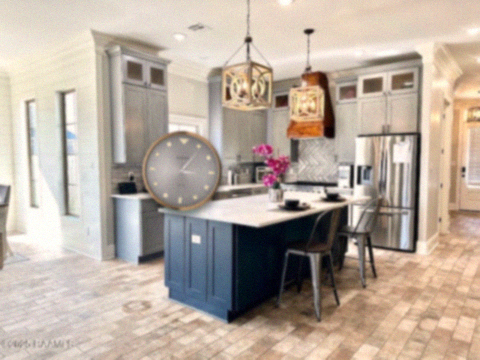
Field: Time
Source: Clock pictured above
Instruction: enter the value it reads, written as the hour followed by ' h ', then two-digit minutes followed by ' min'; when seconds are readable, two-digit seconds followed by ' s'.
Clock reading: 3 h 06 min
